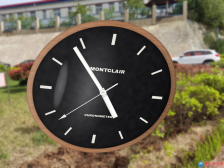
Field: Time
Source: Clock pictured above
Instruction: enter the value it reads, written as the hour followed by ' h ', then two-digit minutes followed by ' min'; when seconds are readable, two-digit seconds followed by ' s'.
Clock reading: 4 h 53 min 38 s
